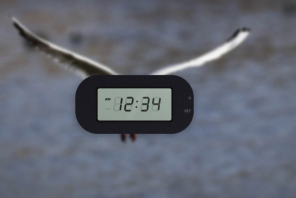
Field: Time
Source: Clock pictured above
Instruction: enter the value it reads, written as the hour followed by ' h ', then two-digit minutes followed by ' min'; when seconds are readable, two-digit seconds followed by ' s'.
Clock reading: 12 h 34 min
